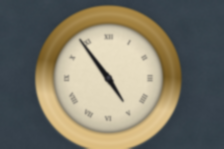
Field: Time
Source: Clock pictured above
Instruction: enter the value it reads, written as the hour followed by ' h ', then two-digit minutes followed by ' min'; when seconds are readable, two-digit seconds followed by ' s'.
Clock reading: 4 h 54 min
